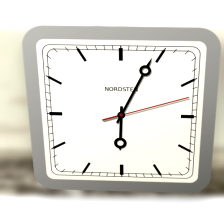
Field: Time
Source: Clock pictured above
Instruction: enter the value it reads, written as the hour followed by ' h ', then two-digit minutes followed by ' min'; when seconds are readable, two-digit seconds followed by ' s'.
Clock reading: 6 h 04 min 12 s
